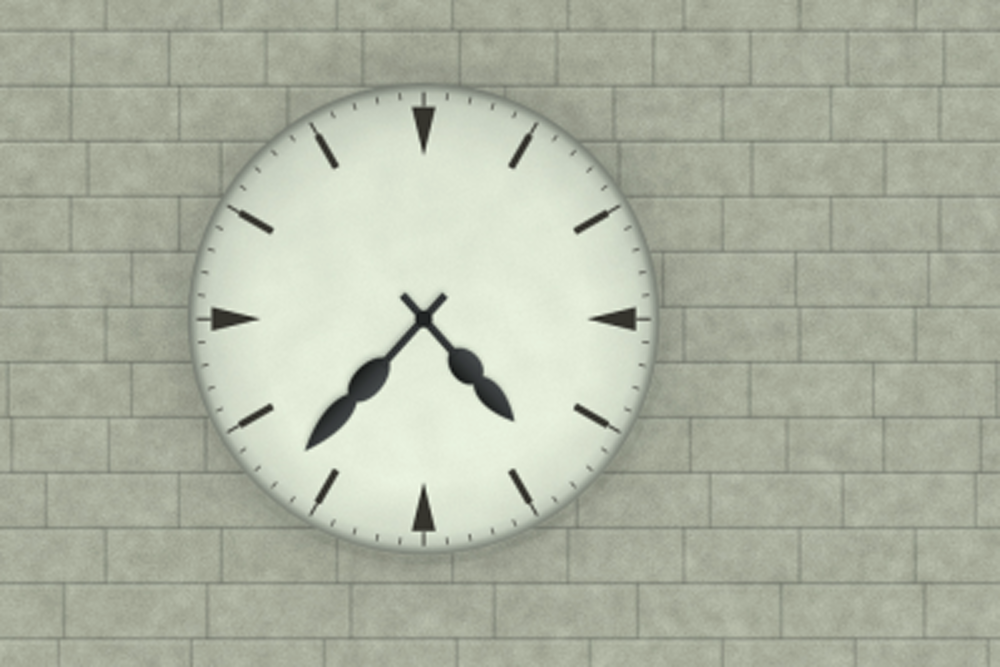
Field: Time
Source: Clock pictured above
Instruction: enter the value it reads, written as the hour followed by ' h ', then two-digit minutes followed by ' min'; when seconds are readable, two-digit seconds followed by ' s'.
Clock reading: 4 h 37 min
